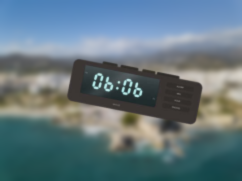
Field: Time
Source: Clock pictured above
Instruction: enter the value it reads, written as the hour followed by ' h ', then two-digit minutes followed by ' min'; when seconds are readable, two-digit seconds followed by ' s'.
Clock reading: 6 h 06 min
